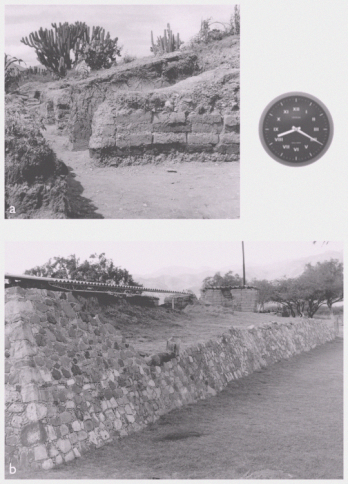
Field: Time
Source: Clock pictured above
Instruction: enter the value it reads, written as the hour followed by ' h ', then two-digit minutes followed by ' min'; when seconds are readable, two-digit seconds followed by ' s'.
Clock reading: 8 h 20 min
